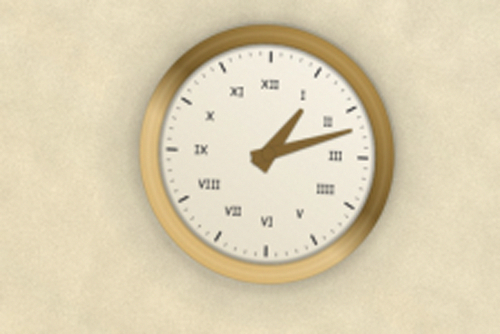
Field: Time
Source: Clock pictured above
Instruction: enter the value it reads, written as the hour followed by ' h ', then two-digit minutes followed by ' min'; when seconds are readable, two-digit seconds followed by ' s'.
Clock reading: 1 h 12 min
